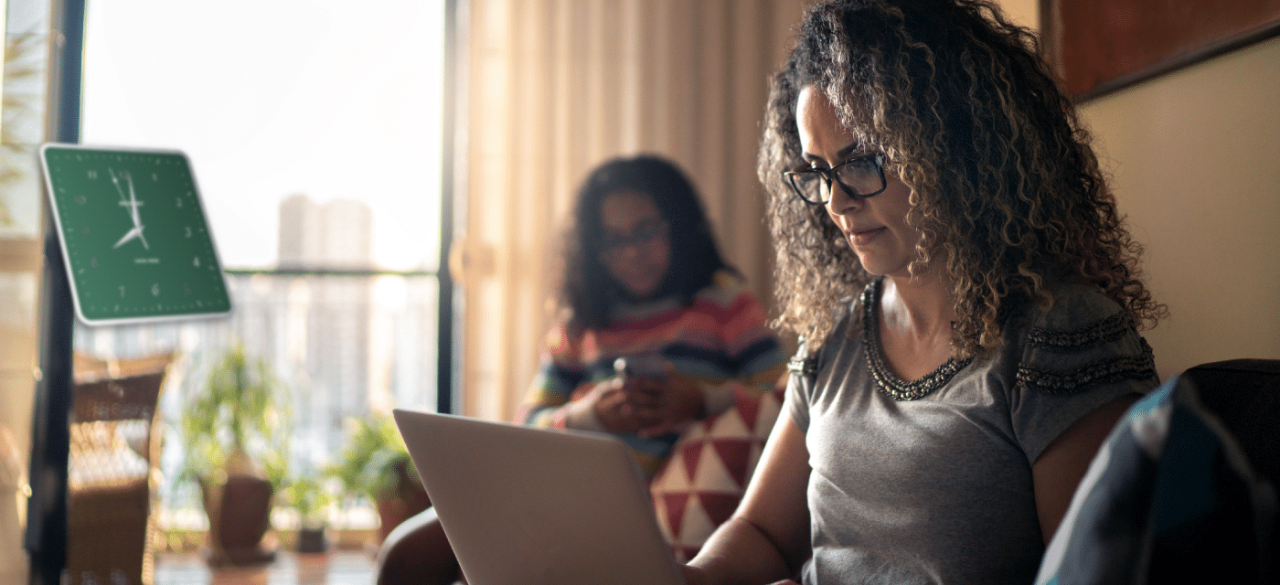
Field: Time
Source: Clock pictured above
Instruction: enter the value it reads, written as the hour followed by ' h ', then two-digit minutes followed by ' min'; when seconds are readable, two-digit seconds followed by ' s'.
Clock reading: 8 h 00 min 58 s
